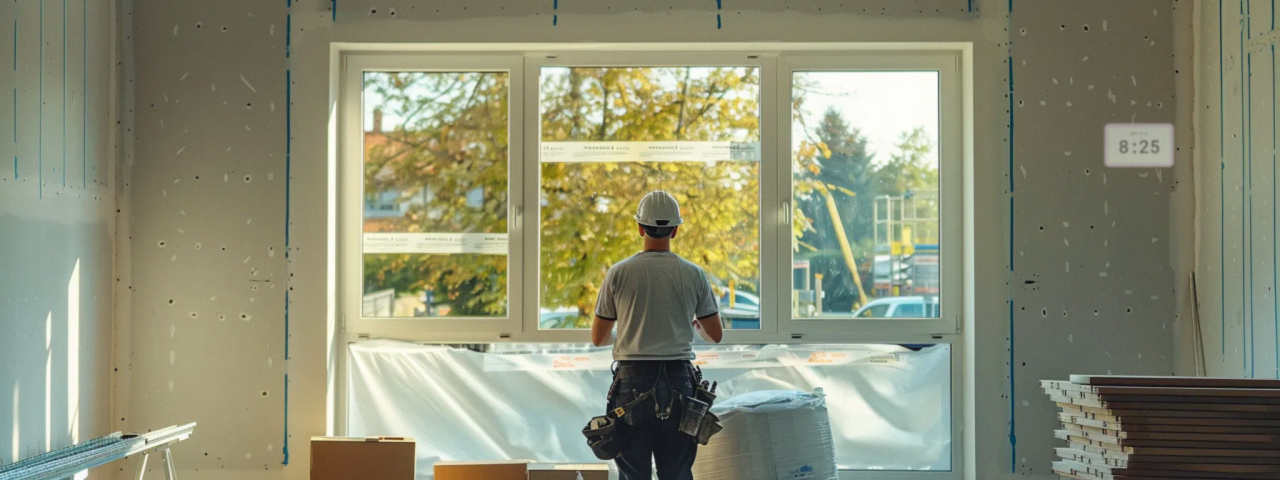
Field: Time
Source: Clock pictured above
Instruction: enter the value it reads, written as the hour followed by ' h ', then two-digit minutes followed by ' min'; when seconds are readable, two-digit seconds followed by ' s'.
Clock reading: 8 h 25 min
